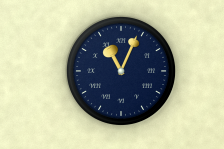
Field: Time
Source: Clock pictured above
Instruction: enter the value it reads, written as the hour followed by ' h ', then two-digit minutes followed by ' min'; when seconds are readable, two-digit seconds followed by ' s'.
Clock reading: 11 h 04 min
